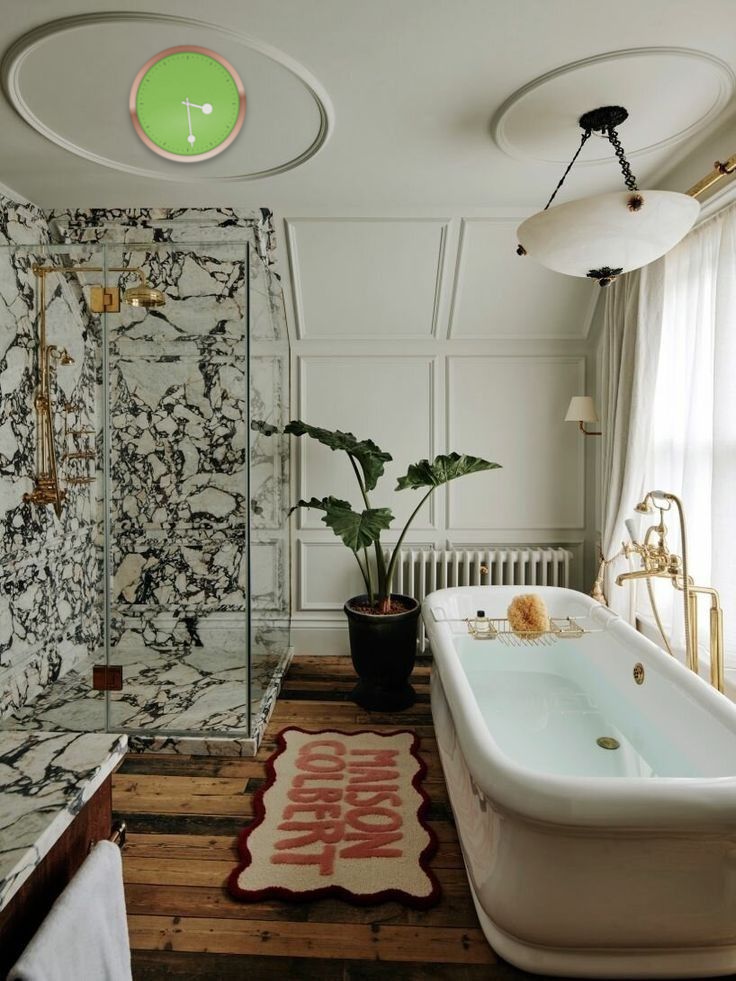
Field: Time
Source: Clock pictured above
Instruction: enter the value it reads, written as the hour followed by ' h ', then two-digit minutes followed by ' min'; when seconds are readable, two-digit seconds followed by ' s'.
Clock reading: 3 h 29 min
